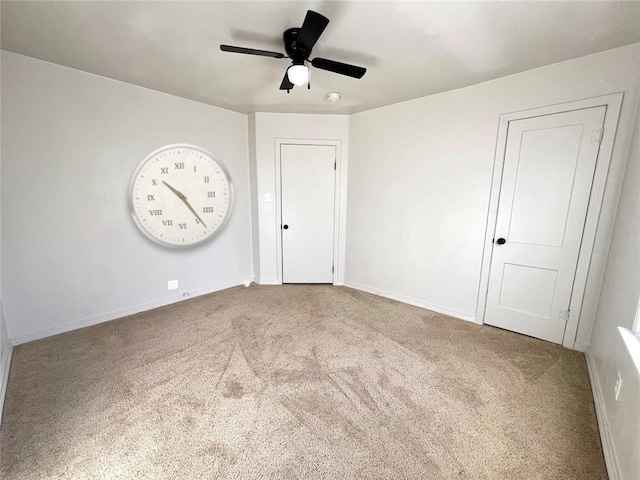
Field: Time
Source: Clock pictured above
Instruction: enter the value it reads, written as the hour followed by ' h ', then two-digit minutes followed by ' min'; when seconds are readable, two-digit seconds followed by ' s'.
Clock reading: 10 h 24 min
